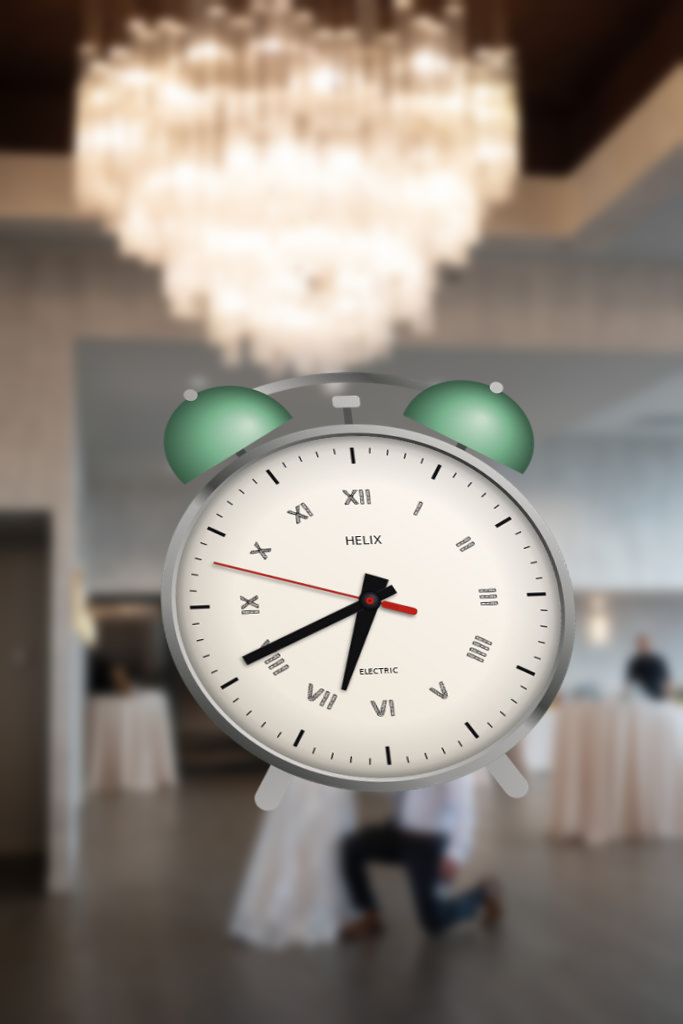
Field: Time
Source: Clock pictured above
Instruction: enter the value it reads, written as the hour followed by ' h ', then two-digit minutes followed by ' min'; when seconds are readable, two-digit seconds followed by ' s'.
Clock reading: 6 h 40 min 48 s
